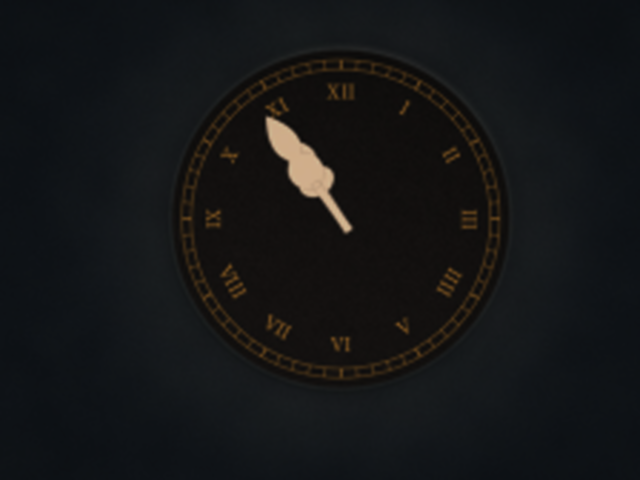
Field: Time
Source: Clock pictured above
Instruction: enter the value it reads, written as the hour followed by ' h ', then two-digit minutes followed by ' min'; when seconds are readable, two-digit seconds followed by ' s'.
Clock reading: 10 h 54 min
